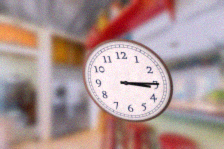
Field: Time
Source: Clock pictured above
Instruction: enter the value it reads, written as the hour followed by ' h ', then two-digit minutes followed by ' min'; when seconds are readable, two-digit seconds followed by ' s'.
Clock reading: 3 h 15 min
